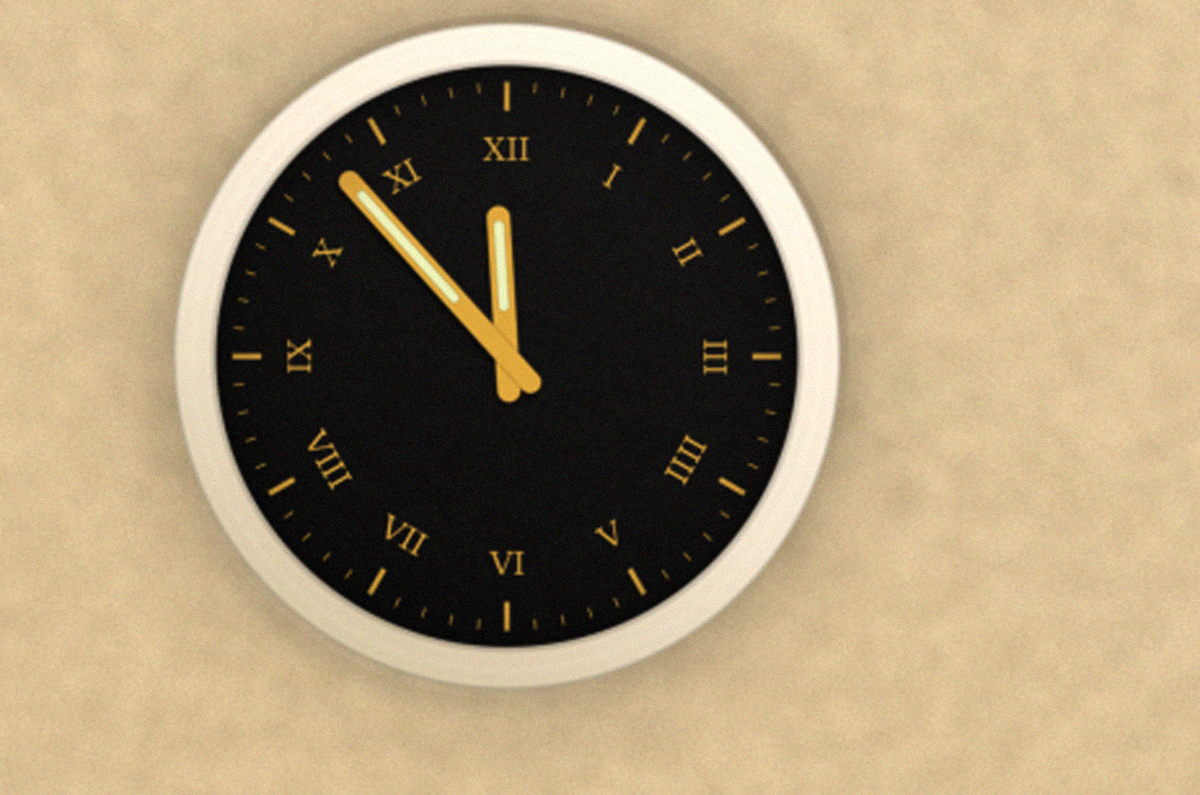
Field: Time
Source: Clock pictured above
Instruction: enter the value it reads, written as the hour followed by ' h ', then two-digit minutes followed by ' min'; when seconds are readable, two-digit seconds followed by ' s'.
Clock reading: 11 h 53 min
